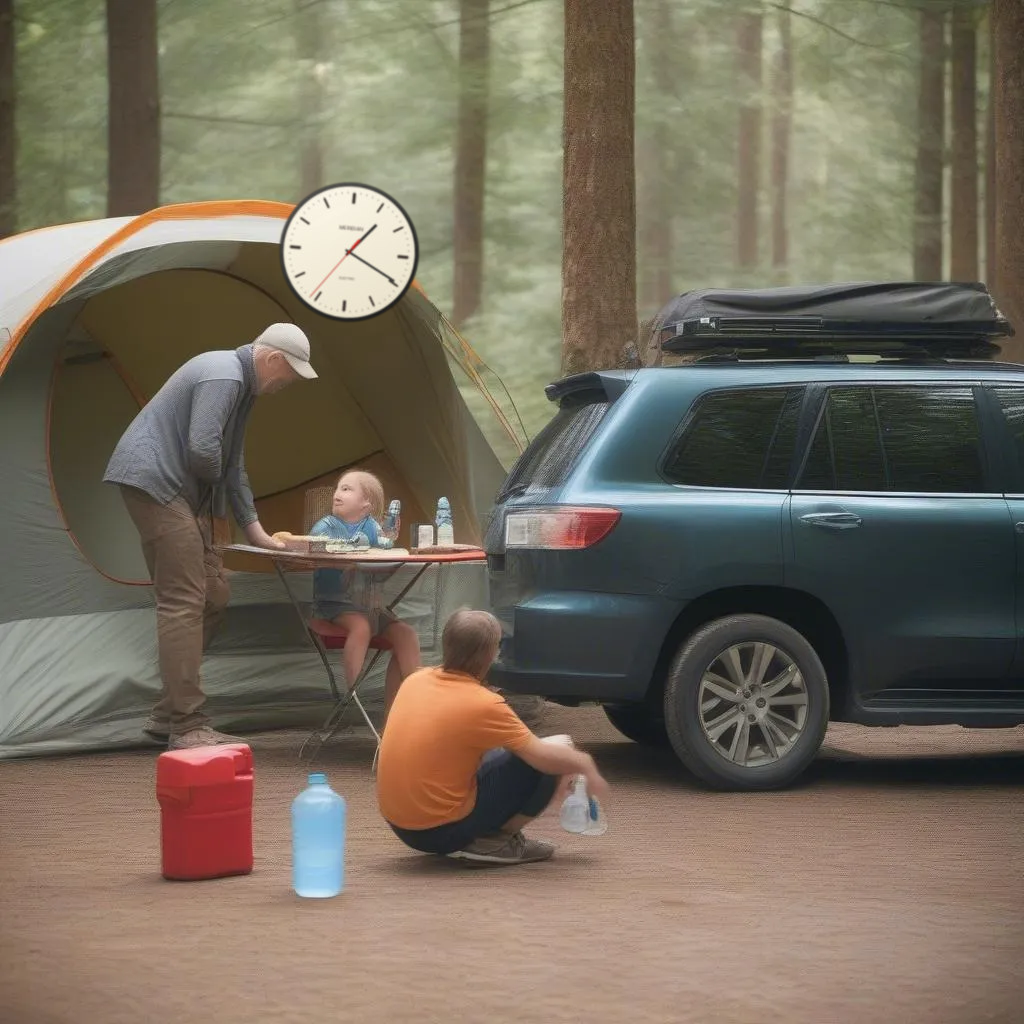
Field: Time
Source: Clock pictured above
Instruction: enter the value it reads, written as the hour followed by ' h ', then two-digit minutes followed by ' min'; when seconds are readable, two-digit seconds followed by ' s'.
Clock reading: 1 h 19 min 36 s
